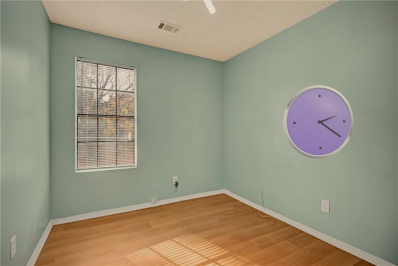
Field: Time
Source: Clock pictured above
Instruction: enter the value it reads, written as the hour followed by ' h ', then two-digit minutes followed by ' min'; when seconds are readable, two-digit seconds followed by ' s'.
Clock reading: 2 h 21 min
